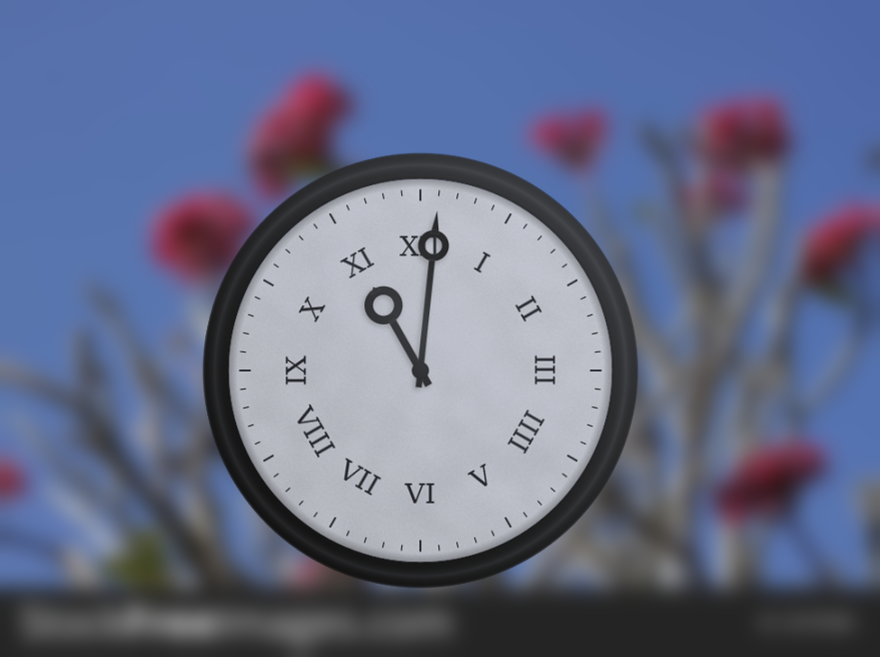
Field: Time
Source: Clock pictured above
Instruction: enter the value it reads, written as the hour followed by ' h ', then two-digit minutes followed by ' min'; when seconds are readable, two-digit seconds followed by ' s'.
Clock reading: 11 h 01 min
